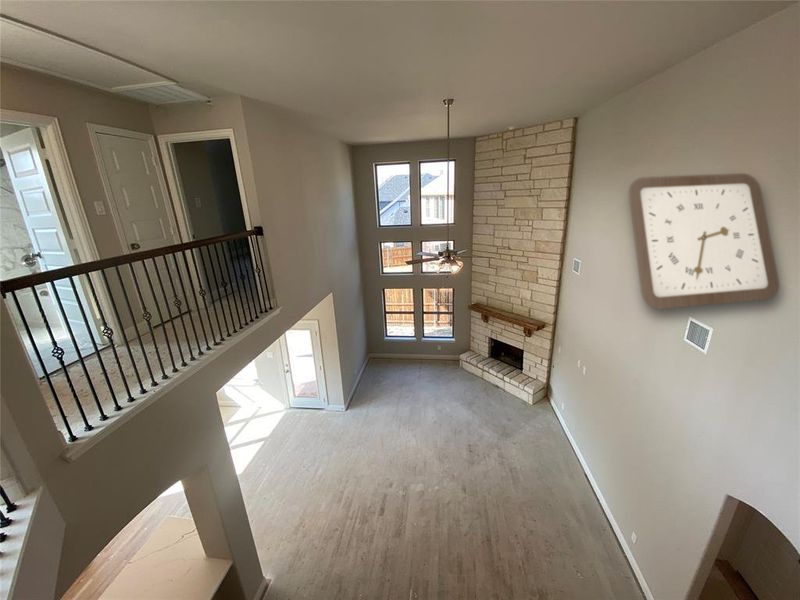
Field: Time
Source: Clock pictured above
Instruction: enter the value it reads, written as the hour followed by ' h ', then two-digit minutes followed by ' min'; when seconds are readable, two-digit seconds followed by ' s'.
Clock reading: 2 h 33 min
